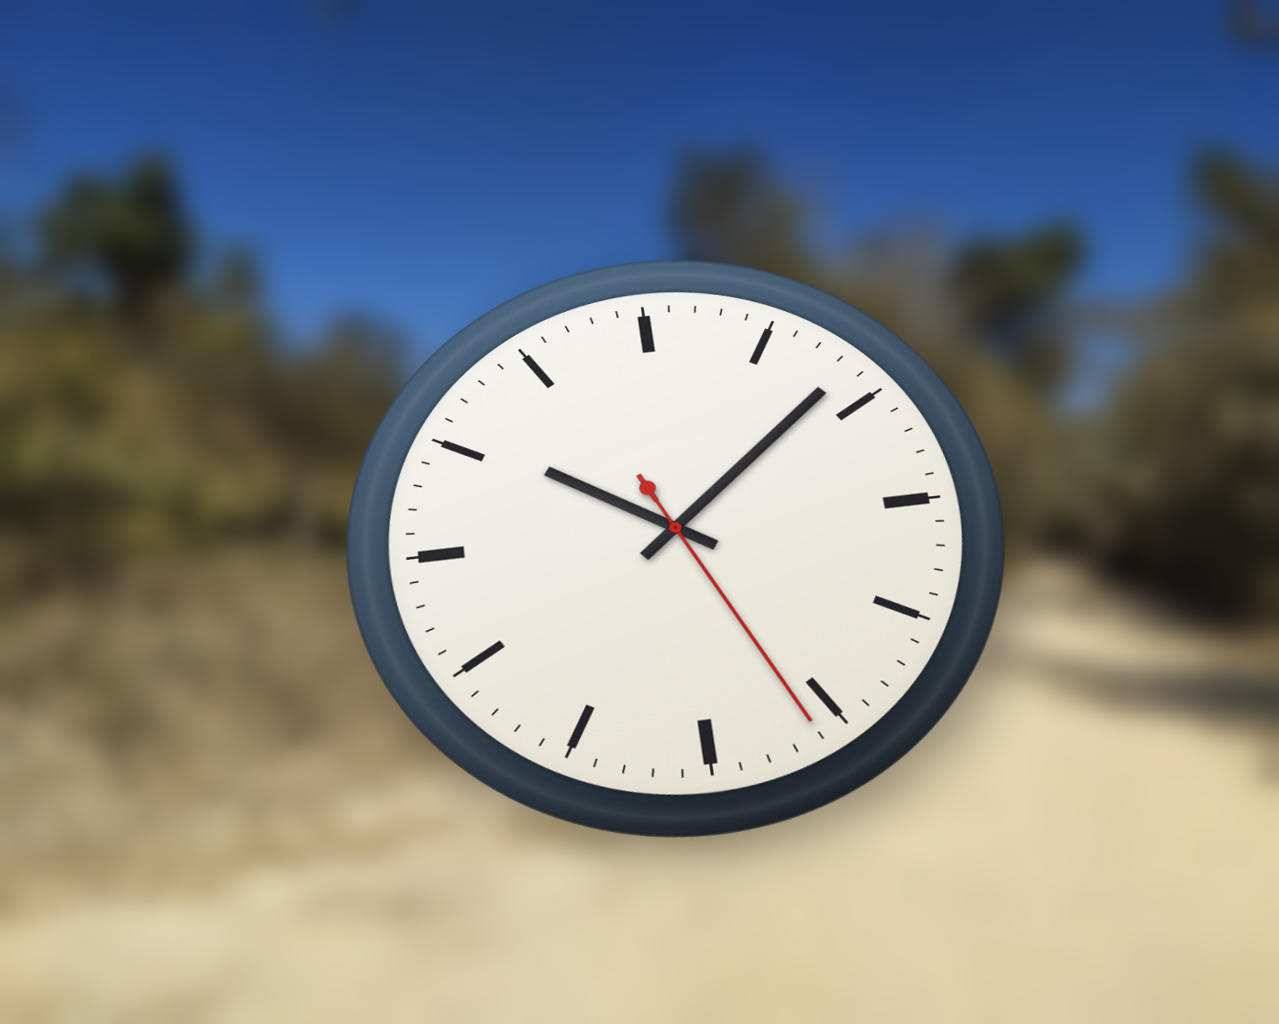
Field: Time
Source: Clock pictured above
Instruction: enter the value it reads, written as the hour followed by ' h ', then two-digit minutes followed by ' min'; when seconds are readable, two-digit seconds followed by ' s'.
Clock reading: 10 h 08 min 26 s
